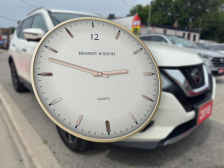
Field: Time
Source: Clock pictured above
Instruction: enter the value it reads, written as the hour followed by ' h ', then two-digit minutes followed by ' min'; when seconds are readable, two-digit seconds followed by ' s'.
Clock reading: 2 h 48 min
